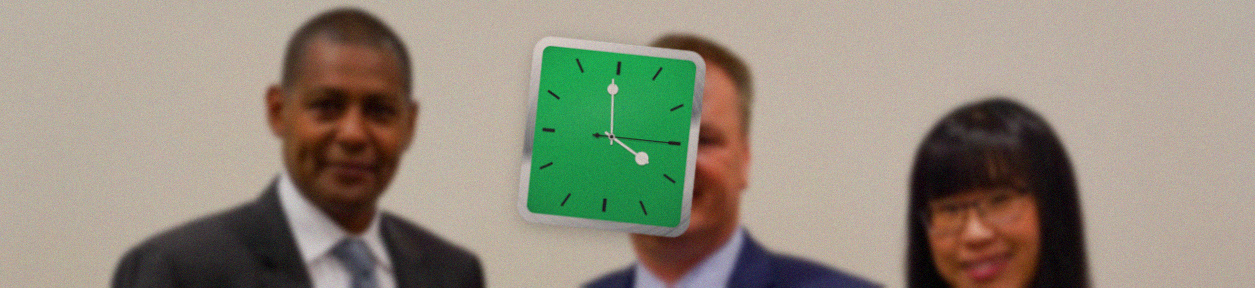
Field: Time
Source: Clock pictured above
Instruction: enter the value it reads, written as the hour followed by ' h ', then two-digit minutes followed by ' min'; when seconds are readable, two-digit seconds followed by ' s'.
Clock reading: 3 h 59 min 15 s
